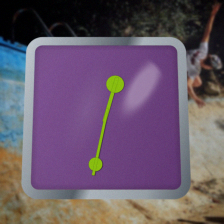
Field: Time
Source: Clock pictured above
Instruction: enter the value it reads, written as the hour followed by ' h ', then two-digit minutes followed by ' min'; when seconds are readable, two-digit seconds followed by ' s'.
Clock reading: 12 h 32 min
